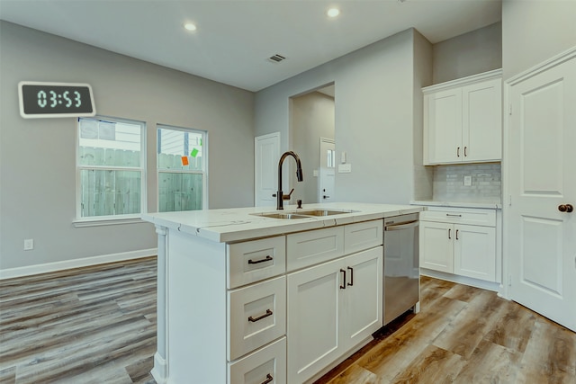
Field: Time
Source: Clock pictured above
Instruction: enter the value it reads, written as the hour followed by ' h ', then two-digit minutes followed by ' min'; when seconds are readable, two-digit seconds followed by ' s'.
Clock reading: 3 h 53 min
